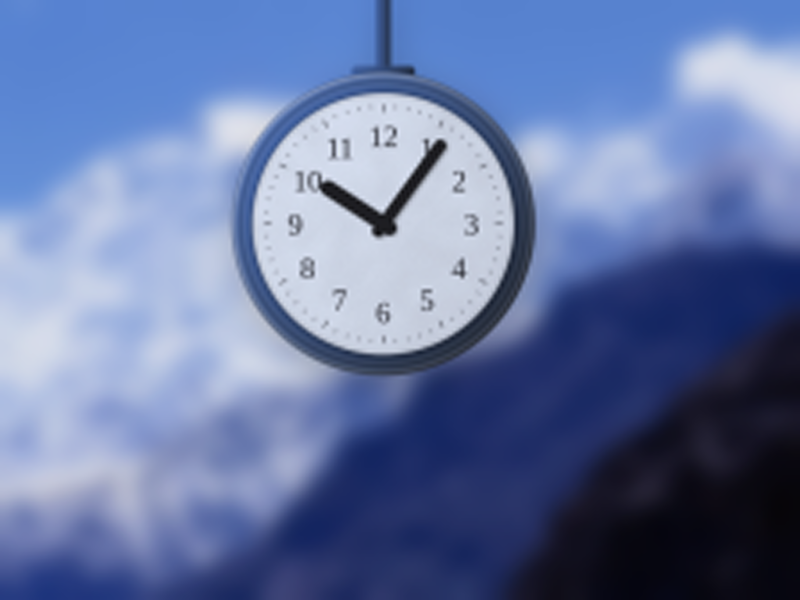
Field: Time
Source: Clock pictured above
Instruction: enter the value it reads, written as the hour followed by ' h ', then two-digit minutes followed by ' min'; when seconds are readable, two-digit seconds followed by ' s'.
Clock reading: 10 h 06 min
